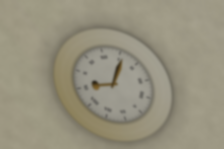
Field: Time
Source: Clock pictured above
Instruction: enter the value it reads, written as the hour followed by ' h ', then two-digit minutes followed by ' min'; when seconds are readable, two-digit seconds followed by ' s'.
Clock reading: 9 h 06 min
